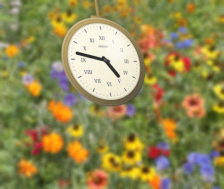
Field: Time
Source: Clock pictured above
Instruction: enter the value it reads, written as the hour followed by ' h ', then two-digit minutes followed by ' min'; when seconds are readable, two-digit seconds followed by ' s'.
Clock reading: 4 h 47 min
